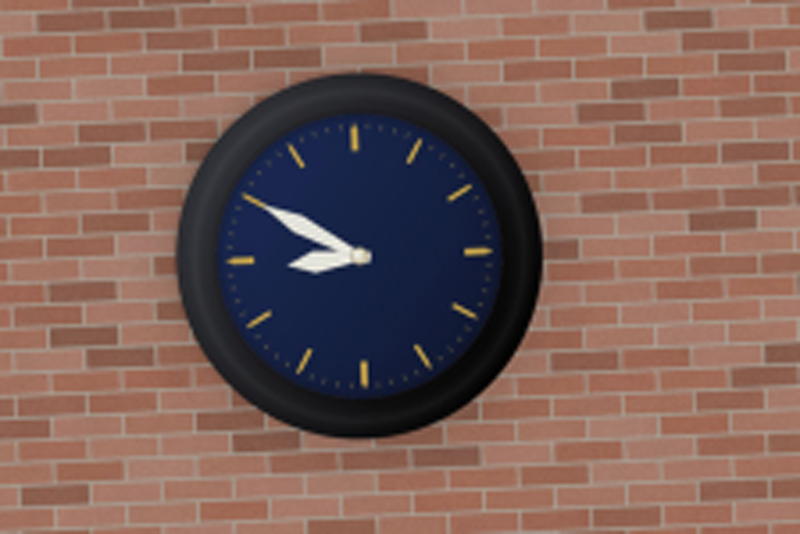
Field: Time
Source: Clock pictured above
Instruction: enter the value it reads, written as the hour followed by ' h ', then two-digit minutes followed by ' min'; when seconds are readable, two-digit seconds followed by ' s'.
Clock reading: 8 h 50 min
